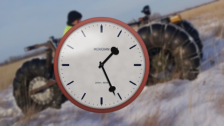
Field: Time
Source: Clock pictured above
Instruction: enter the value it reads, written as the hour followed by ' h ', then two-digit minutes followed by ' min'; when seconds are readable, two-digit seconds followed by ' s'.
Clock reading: 1 h 26 min
